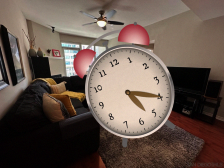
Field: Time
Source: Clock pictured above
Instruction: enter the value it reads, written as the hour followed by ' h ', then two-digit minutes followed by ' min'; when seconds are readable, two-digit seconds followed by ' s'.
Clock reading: 5 h 20 min
